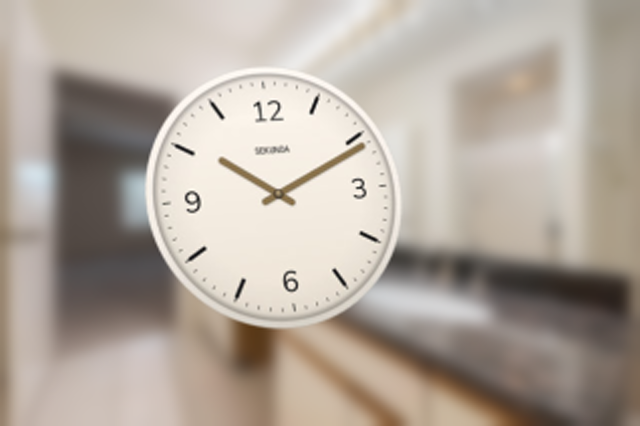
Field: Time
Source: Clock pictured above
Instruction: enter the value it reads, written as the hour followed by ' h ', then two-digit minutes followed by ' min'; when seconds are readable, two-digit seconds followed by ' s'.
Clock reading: 10 h 11 min
